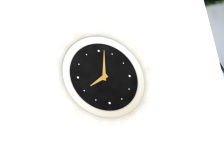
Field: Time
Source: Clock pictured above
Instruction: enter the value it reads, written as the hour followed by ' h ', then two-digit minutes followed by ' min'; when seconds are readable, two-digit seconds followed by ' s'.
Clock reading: 8 h 02 min
